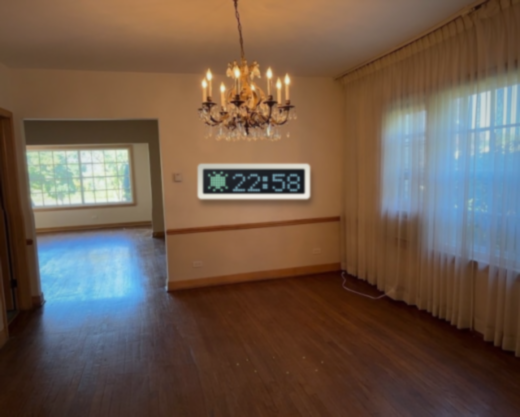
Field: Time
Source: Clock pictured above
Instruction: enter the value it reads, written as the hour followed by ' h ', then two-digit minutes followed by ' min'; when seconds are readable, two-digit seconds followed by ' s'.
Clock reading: 22 h 58 min
